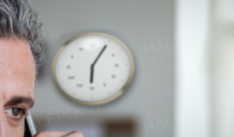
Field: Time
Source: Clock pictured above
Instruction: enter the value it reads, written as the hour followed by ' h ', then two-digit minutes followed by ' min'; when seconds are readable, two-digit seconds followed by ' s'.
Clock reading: 6 h 05 min
